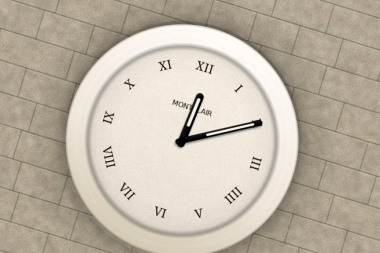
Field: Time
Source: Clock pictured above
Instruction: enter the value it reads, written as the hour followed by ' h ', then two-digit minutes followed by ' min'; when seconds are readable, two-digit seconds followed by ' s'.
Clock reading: 12 h 10 min
